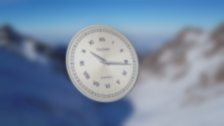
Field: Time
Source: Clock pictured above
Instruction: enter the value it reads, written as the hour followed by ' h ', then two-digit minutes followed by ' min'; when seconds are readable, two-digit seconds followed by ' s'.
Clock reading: 10 h 16 min
